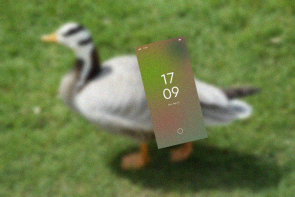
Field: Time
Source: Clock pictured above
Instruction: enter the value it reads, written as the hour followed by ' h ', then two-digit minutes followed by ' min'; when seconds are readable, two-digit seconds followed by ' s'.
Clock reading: 17 h 09 min
